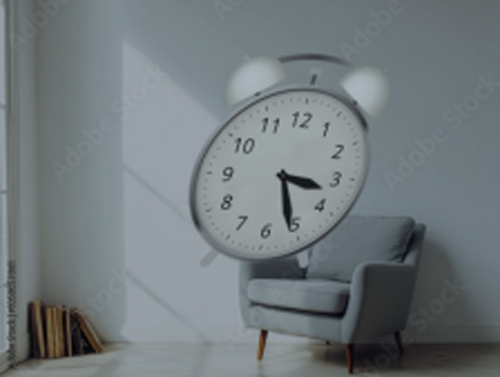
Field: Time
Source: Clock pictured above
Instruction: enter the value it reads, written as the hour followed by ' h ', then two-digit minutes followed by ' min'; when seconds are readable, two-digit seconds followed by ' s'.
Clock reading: 3 h 26 min
